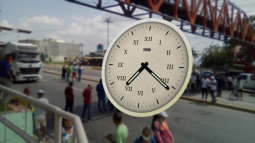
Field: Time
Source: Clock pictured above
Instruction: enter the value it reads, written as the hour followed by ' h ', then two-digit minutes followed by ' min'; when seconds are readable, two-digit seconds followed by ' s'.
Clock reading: 7 h 21 min
